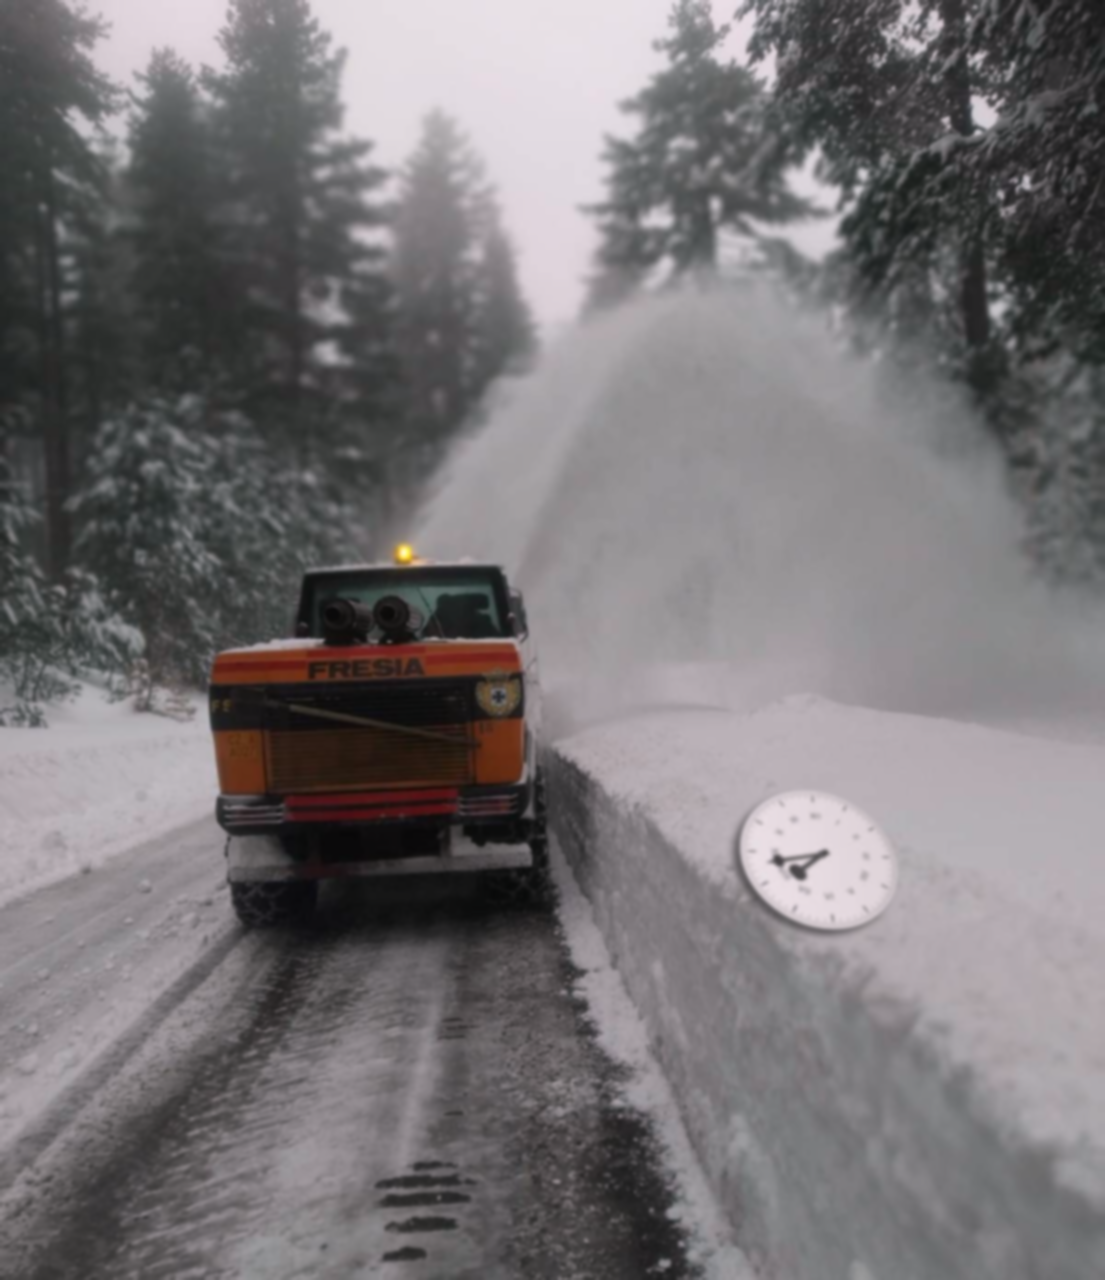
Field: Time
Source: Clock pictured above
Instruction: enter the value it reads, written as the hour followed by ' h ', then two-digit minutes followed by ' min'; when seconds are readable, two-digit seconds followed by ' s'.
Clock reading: 7 h 43 min
